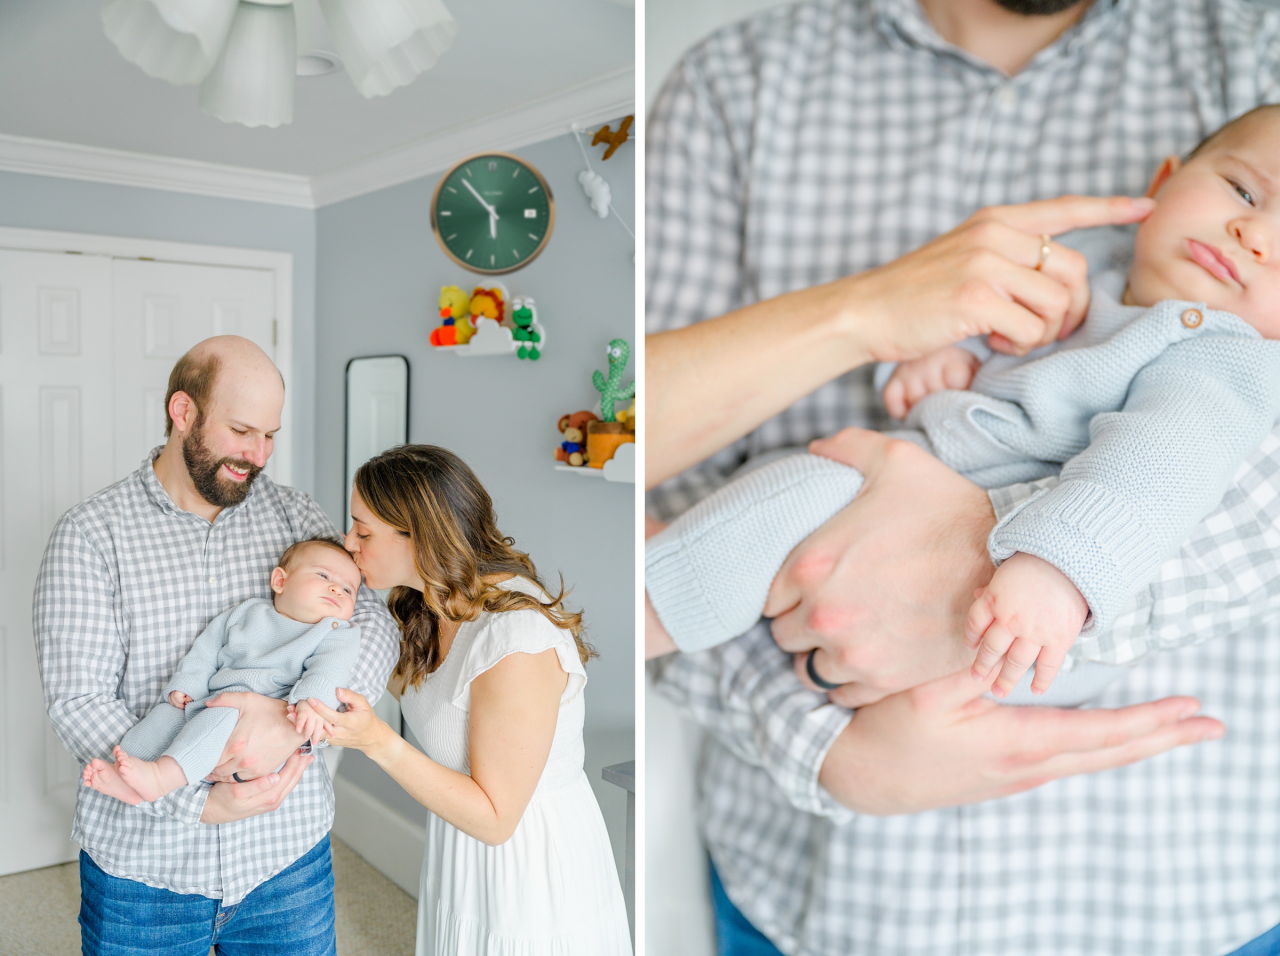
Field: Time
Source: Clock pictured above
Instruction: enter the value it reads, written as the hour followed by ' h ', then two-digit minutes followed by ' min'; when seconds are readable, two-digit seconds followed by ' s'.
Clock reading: 5 h 53 min
